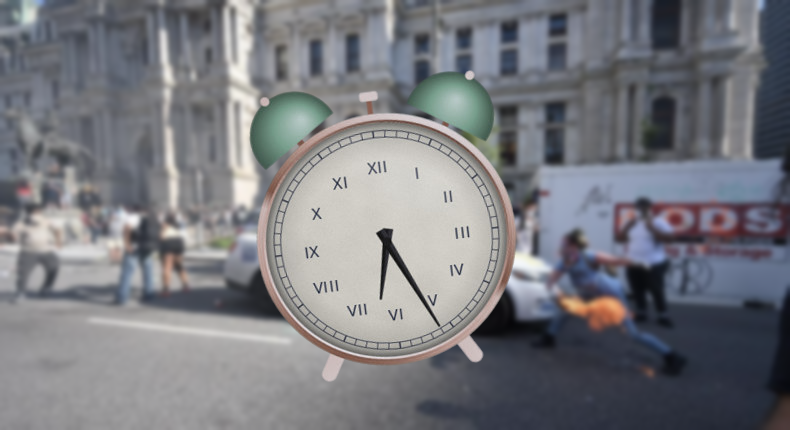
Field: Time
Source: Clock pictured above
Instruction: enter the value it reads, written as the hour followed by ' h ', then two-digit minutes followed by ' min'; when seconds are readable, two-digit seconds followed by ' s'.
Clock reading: 6 h 26 min
